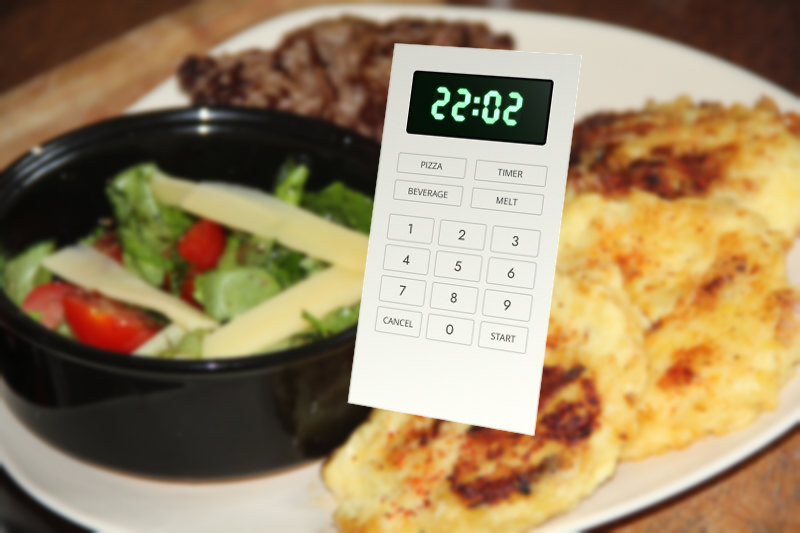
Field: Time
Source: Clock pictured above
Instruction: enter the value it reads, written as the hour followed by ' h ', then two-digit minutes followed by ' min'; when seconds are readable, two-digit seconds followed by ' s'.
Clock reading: 22 h 02 min
